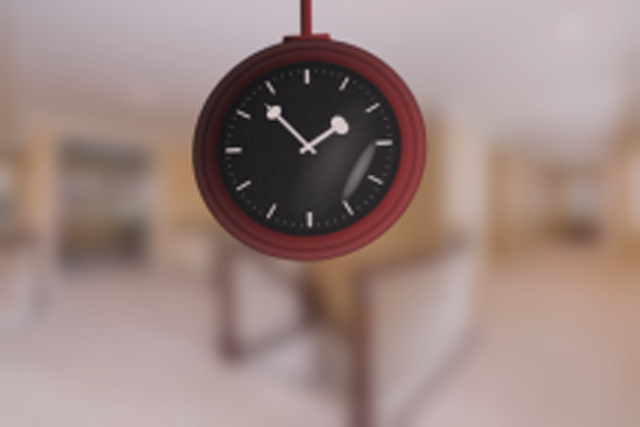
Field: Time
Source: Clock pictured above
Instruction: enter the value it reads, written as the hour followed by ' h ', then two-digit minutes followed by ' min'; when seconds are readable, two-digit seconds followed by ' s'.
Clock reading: 1 h 53 min
